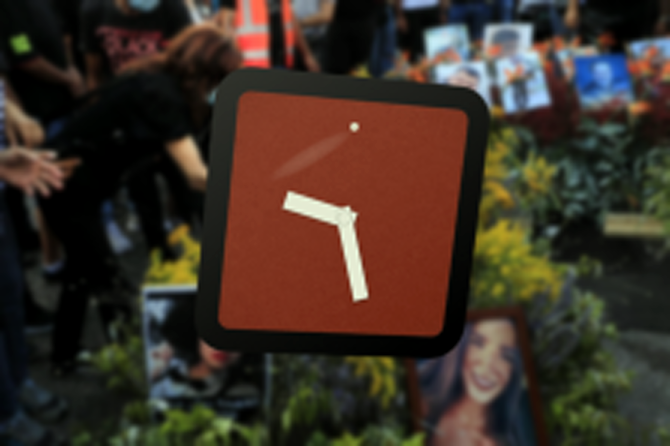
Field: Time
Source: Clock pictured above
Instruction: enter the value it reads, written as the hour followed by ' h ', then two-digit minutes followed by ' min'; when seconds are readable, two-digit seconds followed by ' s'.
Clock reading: 9 h 27 min
